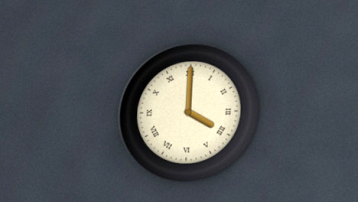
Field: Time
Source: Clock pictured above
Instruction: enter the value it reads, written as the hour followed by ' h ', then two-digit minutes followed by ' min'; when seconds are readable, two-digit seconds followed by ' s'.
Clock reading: 4 h 00 min
